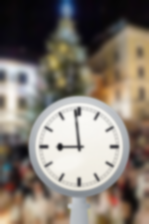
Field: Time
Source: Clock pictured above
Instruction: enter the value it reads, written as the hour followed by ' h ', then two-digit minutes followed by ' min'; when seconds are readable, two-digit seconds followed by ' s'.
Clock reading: 8 h 59 min
